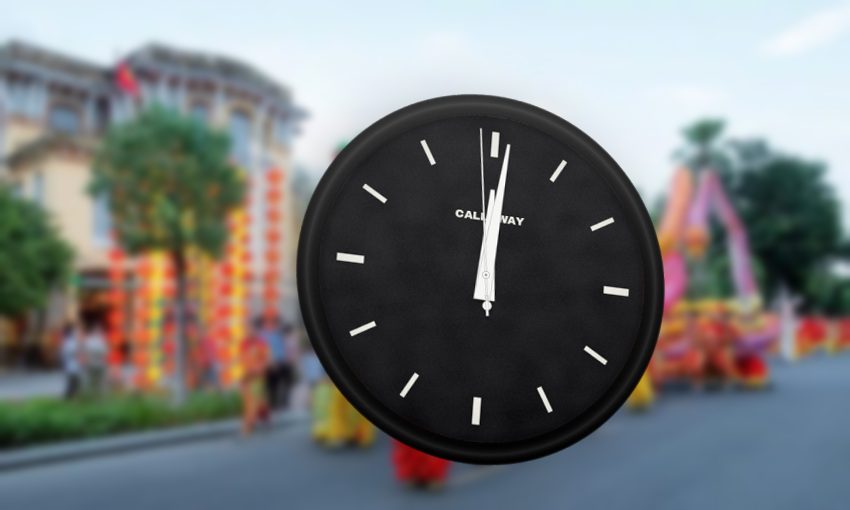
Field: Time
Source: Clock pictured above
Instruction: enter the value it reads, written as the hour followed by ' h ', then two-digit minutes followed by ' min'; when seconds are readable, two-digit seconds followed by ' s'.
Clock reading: 12 h 00 min 59 s
